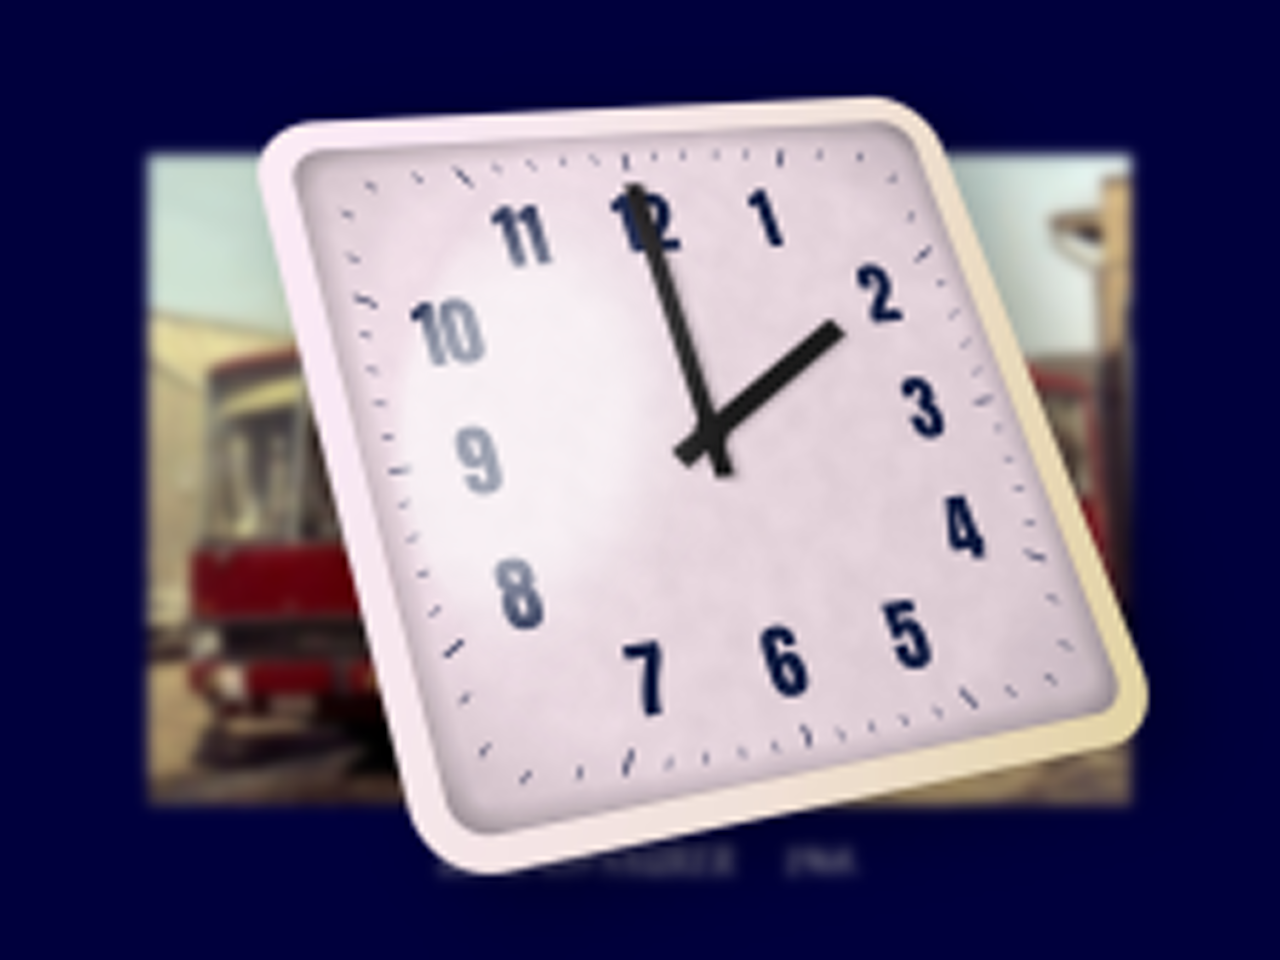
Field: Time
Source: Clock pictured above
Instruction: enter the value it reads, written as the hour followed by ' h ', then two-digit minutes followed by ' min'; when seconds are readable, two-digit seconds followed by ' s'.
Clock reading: 2 h 00 min
